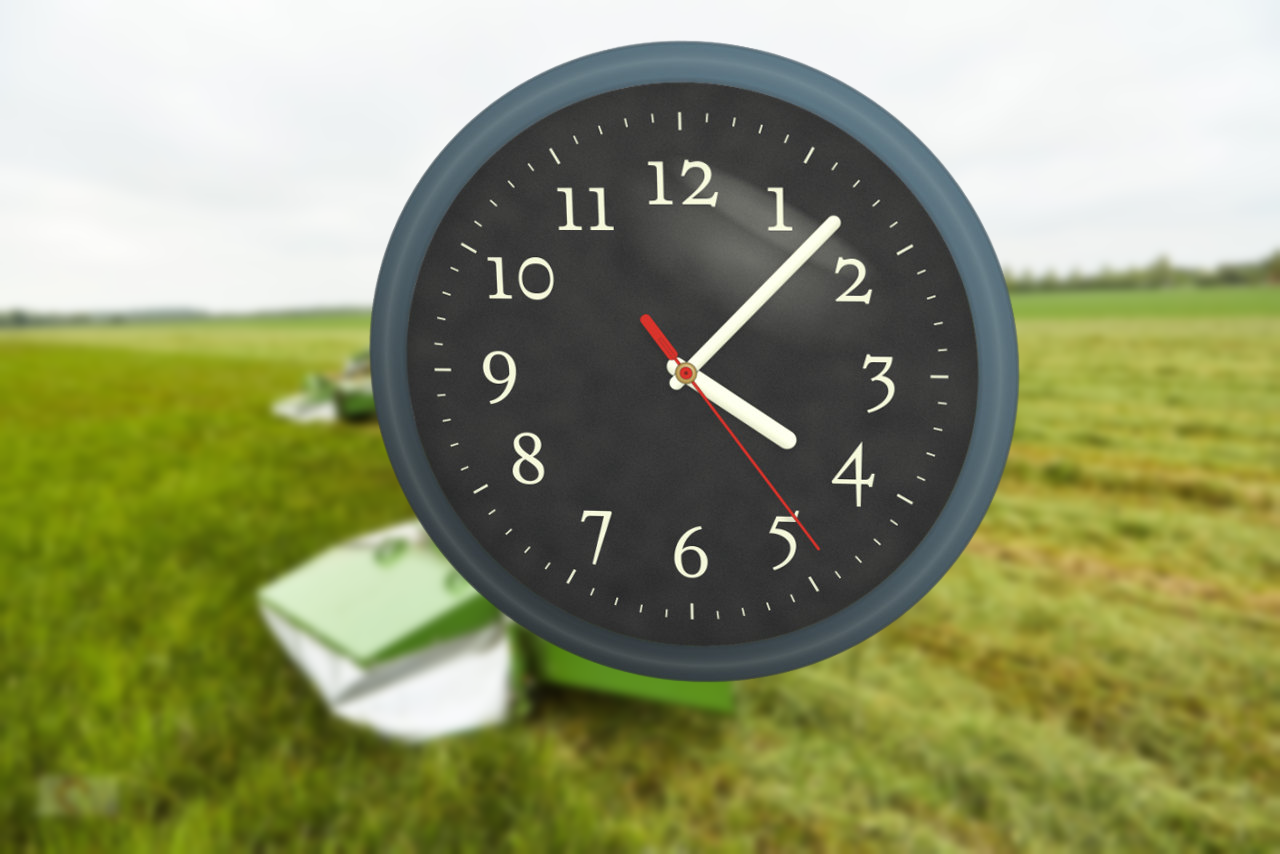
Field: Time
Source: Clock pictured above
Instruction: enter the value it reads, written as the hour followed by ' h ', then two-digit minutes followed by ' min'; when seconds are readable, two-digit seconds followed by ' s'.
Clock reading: 4 h 07 min 24 s
